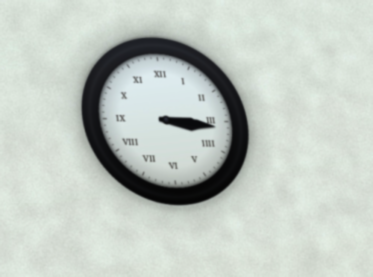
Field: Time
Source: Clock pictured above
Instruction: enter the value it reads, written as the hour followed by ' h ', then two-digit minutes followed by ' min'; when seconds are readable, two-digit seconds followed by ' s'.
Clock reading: 3 h 16 min
